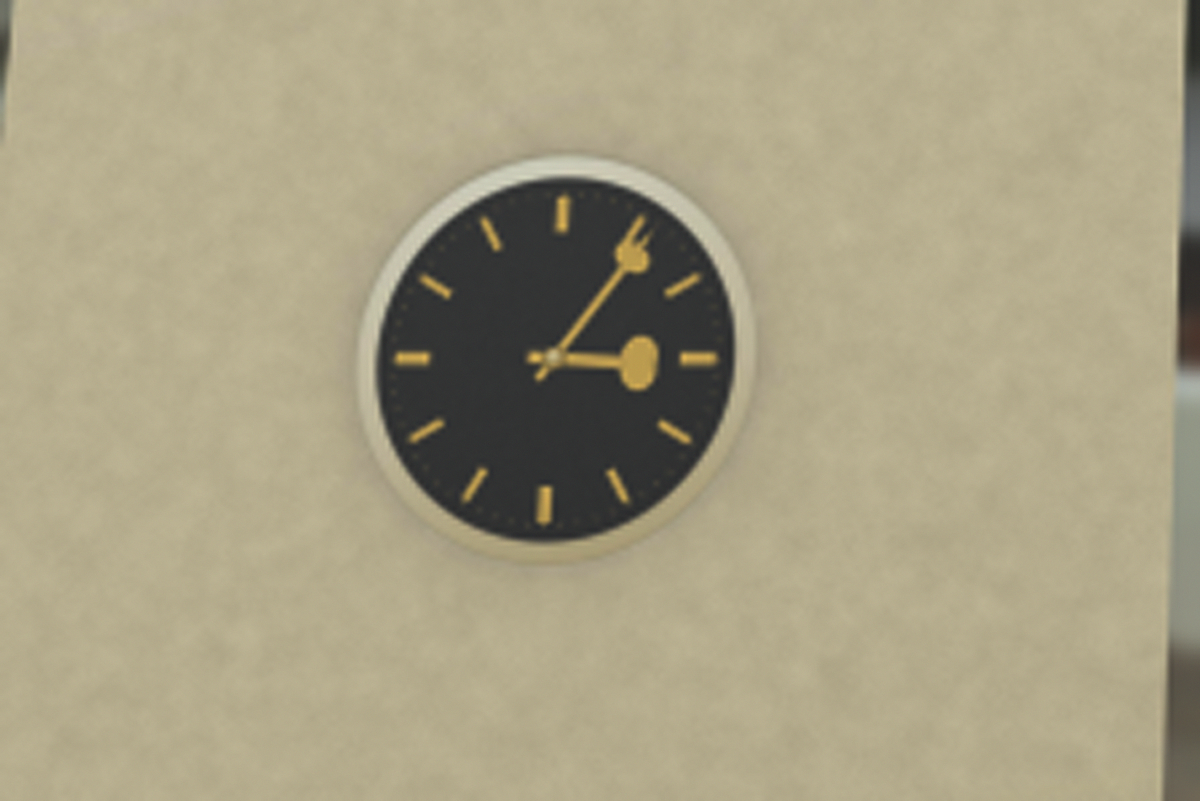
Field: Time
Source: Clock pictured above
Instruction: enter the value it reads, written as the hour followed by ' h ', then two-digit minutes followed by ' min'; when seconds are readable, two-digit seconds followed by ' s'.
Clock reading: 3 h 06 min
